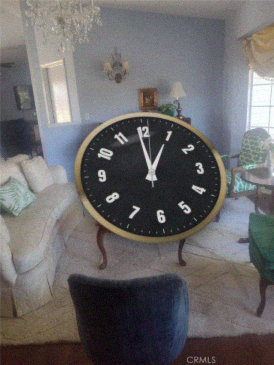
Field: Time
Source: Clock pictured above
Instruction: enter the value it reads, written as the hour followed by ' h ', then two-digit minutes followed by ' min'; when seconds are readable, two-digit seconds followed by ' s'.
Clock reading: 12 h 59 min 01 s
